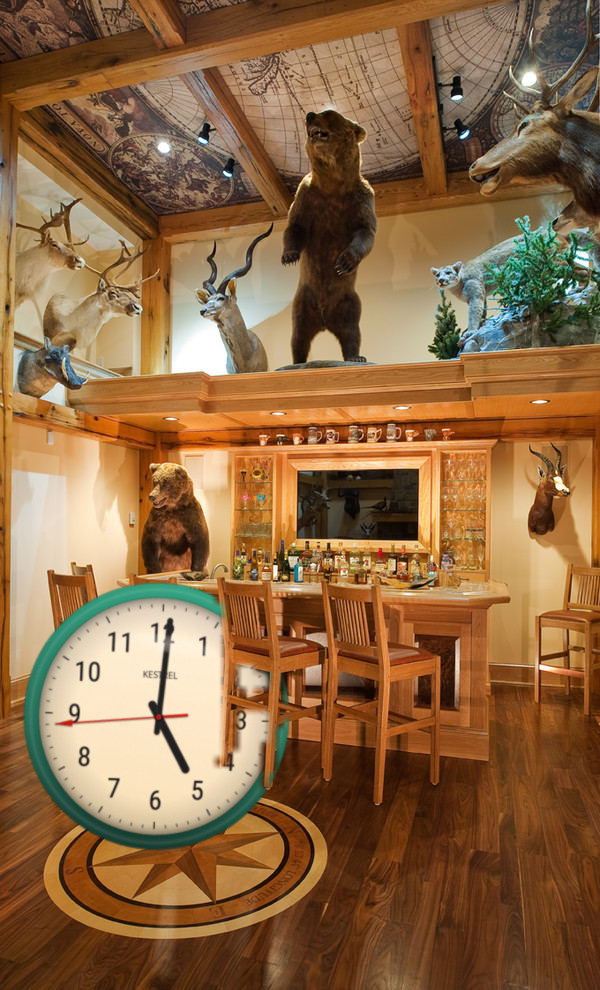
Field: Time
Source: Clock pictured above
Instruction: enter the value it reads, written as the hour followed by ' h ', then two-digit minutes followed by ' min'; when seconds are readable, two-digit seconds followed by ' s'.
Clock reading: 5 h 00 min 44 s
